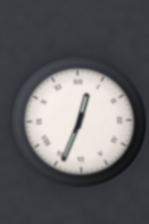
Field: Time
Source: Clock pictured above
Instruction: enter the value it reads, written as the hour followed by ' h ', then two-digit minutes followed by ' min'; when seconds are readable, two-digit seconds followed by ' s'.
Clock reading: 12 h 34 min
